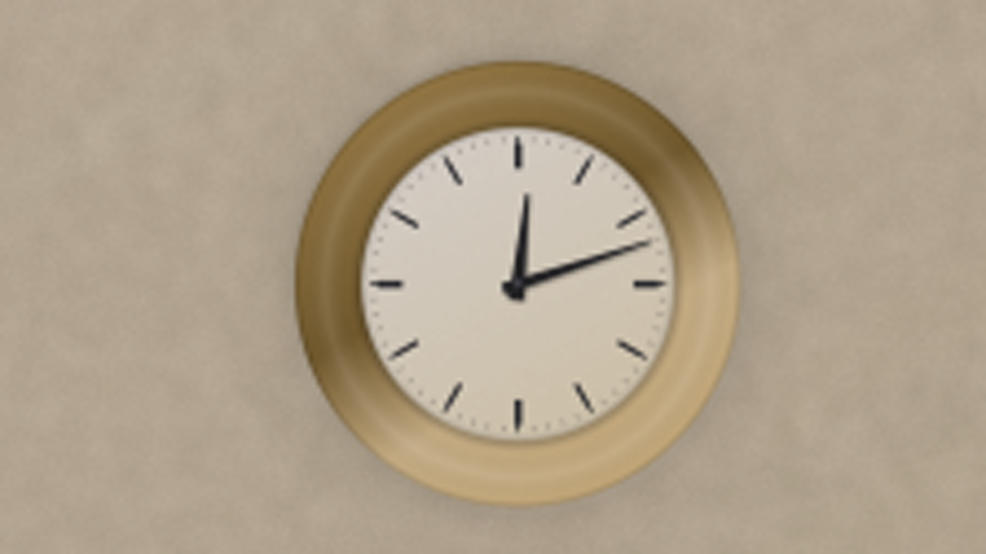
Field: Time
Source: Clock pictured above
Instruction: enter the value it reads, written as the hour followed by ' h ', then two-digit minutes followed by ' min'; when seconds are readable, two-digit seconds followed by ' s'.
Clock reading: 12 h 12 min
